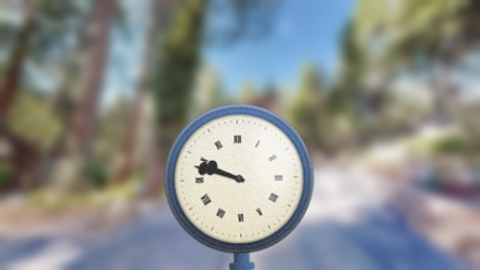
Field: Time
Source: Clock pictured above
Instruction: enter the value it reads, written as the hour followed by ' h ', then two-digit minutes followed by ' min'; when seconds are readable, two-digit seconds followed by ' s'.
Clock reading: 9 h 48 min
